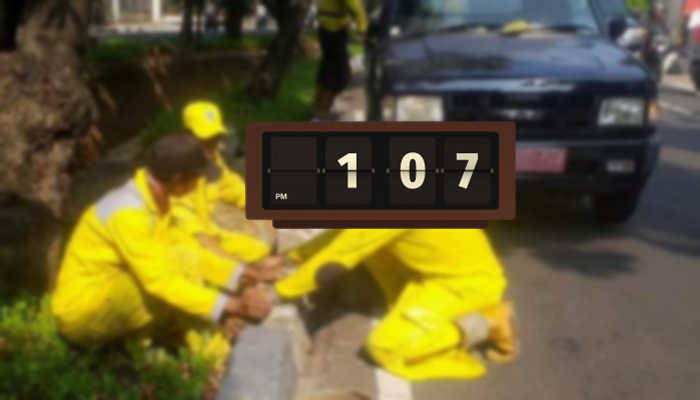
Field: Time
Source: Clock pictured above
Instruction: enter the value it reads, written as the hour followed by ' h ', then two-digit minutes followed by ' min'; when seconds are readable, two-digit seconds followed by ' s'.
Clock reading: 1 h 07 min
